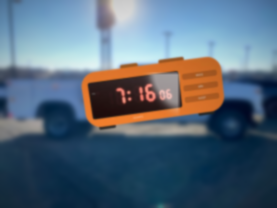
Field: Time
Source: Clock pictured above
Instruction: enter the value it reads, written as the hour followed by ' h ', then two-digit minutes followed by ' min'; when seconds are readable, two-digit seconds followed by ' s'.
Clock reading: 7 h 16 min
